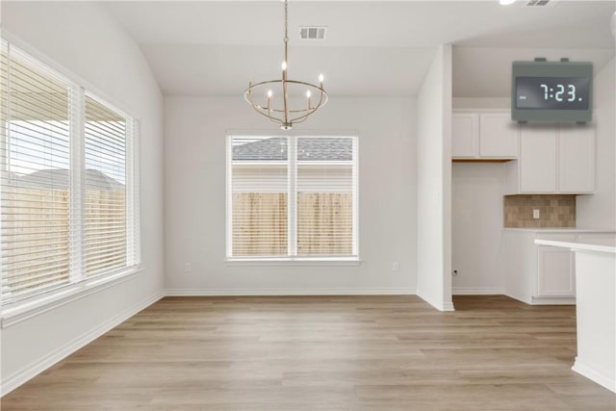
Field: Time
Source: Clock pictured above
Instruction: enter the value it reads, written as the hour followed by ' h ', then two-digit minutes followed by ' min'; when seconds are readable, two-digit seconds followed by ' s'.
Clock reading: 7 h 23 min
